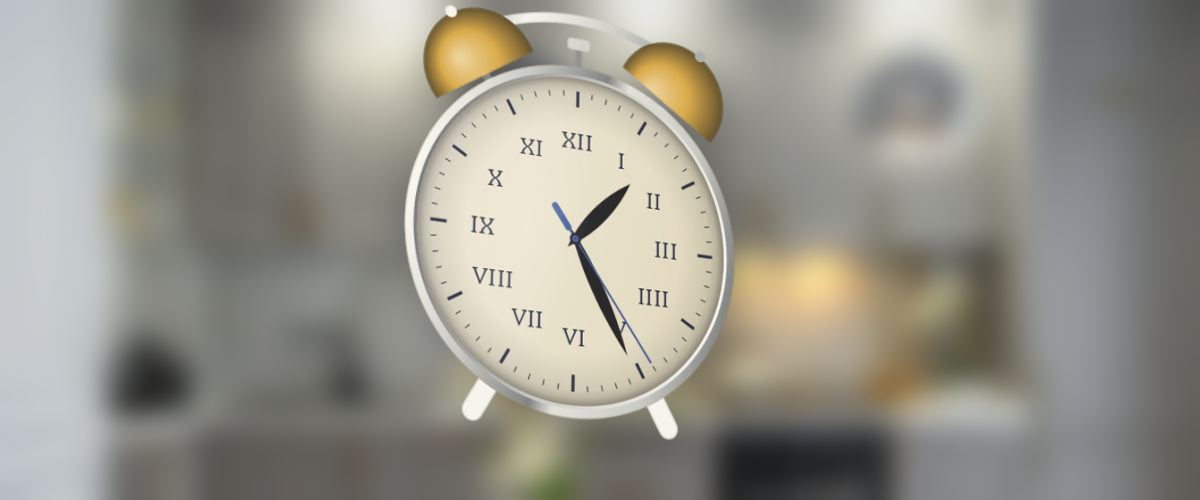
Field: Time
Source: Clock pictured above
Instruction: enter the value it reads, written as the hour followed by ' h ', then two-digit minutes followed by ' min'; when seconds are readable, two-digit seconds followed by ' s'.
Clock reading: 1 h 25 min 24 s
